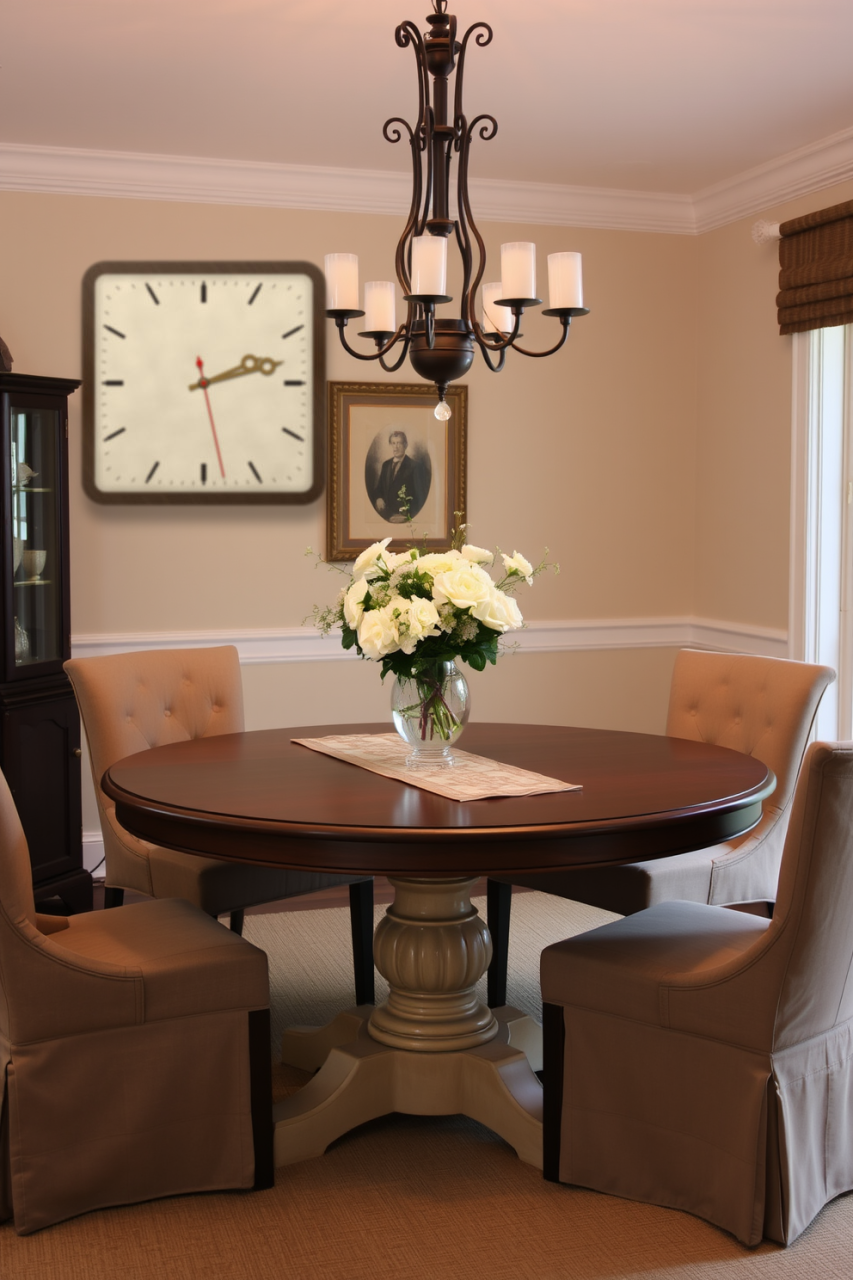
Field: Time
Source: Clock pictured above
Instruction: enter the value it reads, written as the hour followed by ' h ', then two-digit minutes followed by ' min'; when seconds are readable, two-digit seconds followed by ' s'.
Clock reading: 2 h 12 min 28 s
